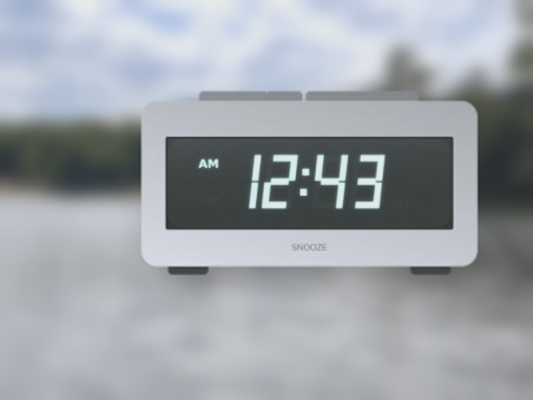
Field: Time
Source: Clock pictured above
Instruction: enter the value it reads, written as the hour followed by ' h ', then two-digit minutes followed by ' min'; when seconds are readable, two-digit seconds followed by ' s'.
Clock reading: 12 h 43 min
